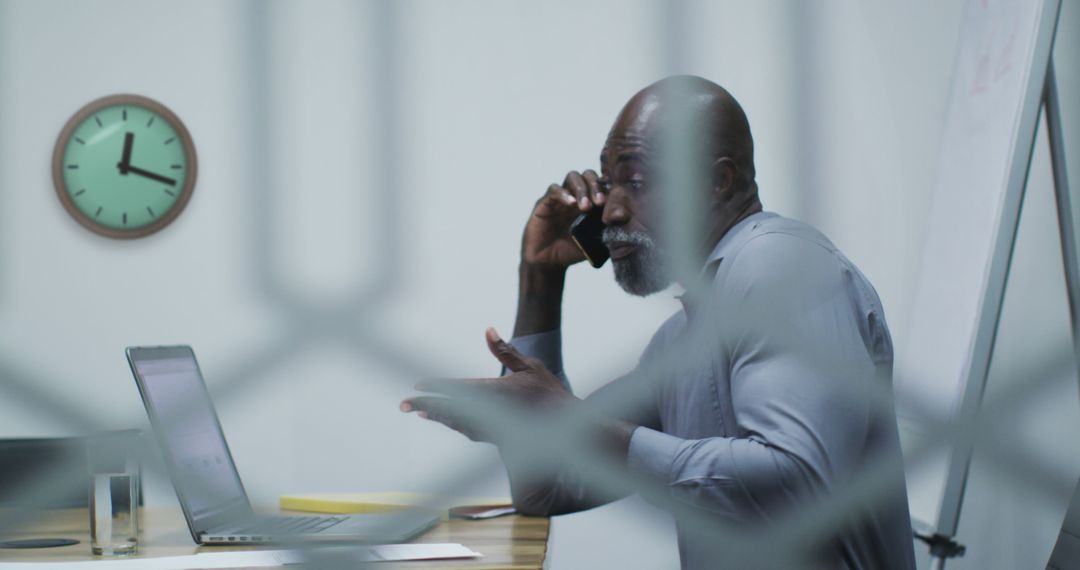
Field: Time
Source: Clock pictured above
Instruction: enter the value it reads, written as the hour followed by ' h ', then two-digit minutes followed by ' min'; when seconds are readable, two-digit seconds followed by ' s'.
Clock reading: 12 h 18 min
